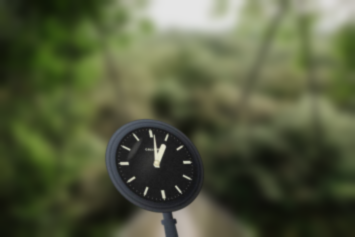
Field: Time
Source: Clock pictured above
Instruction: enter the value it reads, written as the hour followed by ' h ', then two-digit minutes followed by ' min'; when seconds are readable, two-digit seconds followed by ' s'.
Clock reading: 1 h 01 min
